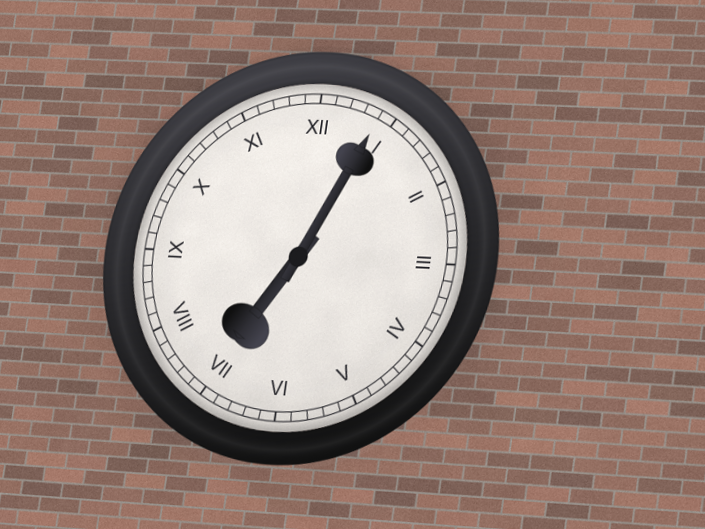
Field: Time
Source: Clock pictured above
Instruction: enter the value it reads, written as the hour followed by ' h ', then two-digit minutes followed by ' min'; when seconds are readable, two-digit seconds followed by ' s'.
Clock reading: 7 h 04 min
